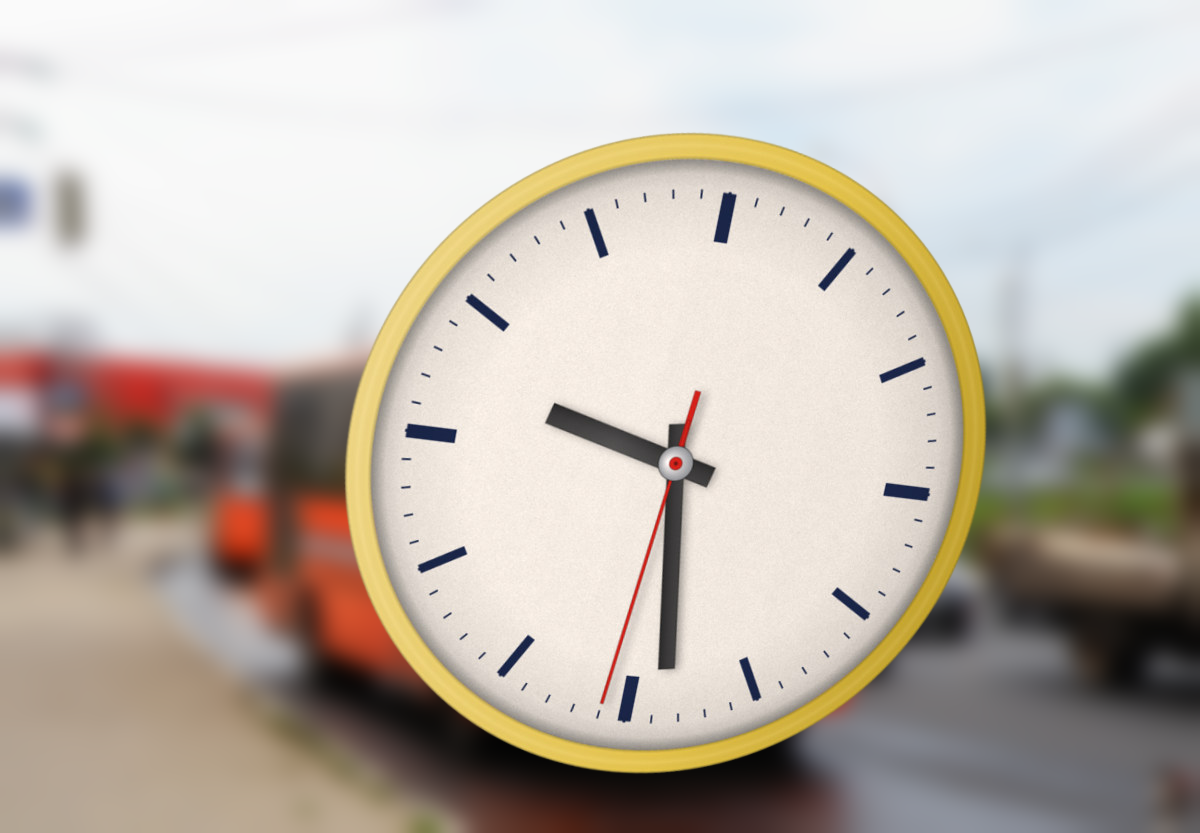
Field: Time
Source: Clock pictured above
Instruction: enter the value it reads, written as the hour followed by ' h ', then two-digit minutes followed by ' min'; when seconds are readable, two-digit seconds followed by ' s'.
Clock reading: 9 h 28 min 31 s
